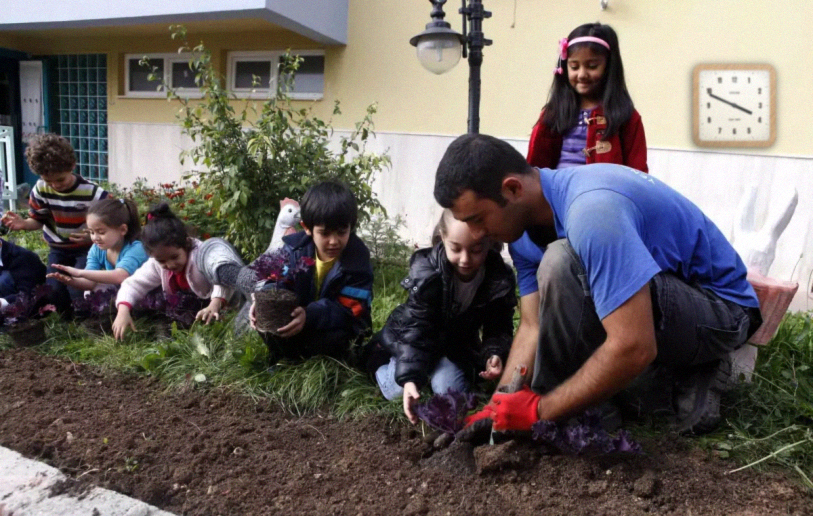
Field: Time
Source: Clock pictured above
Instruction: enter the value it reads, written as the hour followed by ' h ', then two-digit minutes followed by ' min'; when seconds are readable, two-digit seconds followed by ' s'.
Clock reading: 3 h 49 min
